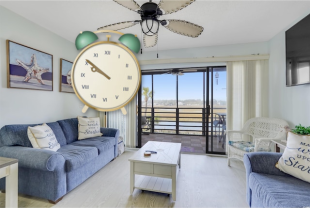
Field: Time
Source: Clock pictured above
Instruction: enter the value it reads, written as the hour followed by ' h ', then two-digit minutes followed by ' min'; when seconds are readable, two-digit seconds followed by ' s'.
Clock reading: 9 h 51 min
